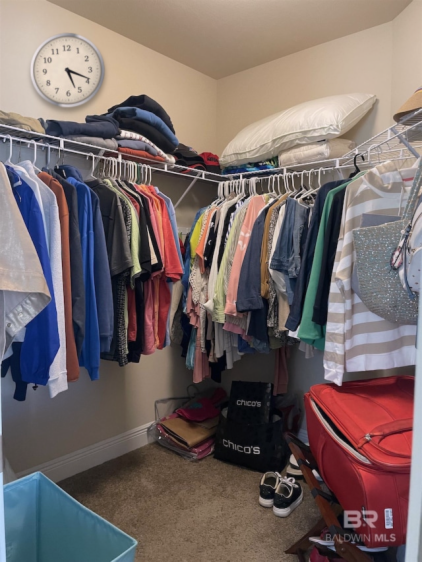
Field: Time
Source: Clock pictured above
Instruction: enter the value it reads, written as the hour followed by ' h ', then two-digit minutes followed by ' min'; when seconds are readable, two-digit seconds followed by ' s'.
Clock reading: 5 h 19 min
